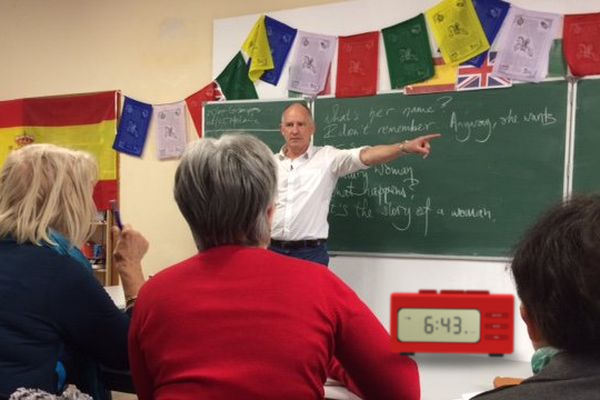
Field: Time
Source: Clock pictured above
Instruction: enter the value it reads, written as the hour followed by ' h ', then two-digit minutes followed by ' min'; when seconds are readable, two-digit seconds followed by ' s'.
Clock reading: 6 h 43 min
